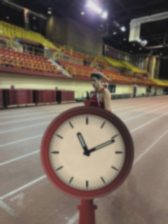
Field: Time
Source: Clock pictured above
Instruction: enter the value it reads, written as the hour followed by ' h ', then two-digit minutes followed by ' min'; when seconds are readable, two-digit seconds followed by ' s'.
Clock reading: 11 h 11 min
